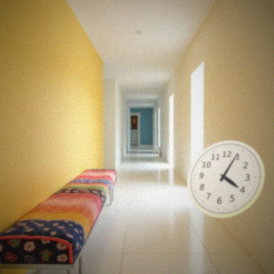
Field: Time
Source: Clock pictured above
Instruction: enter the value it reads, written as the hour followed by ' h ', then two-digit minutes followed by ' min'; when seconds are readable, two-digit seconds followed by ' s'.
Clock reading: 4 h 04 min
